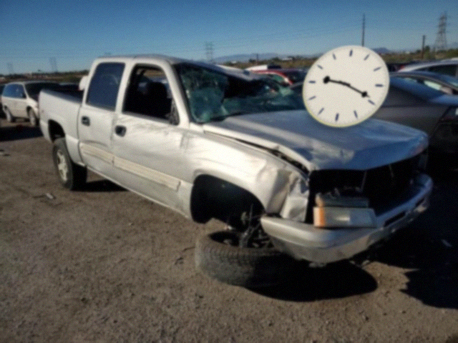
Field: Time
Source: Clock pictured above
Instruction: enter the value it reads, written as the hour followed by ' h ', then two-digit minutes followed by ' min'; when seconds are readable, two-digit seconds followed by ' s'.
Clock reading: 9 h 19 min
